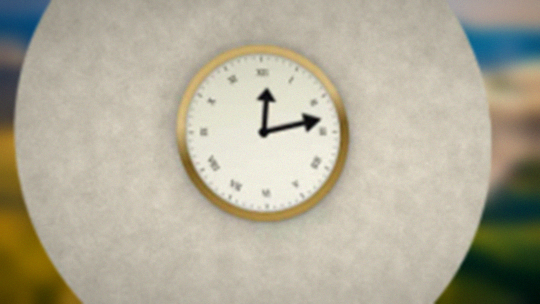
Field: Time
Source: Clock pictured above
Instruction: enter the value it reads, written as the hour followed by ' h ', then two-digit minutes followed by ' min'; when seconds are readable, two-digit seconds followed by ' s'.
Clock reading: 12 h 13 min
